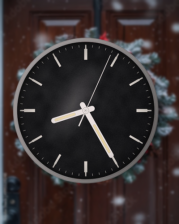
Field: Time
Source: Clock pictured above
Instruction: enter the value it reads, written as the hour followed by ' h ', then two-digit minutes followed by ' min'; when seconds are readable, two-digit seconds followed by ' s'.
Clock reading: 8 h 25 min 04 s
